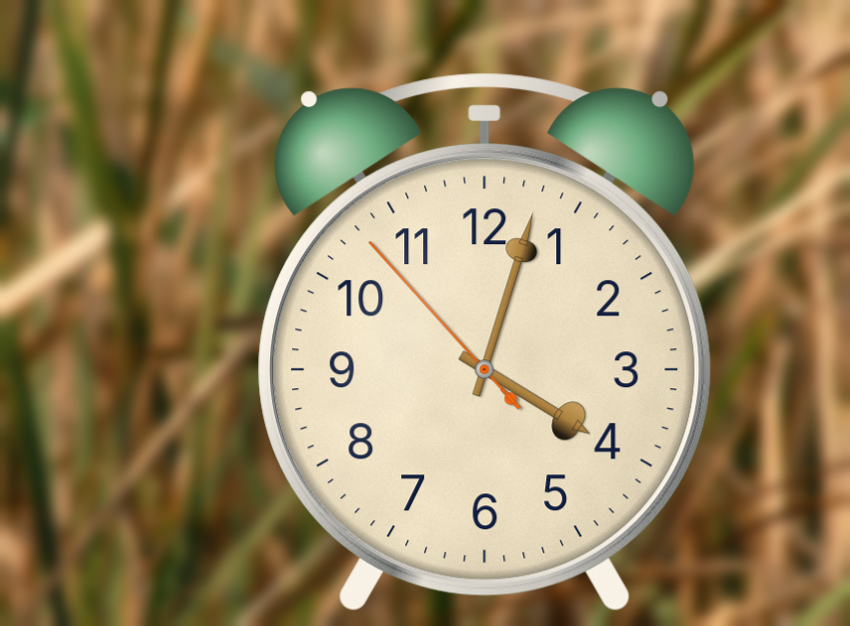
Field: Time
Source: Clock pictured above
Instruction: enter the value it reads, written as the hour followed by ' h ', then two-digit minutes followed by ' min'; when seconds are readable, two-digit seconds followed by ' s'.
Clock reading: 4 h 02 min 53 s
